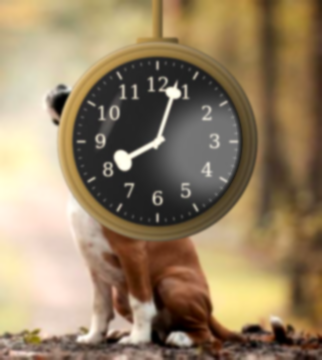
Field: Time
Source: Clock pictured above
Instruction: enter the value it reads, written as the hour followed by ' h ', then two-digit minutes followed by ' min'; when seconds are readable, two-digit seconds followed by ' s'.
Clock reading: 8 h 03 min
